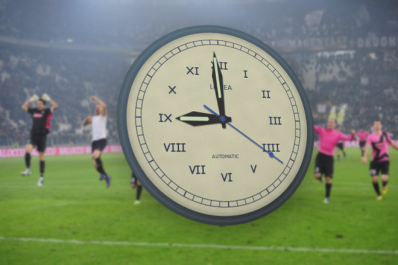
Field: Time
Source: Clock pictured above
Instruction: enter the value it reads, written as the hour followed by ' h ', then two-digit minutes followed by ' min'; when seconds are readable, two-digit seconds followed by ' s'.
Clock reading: 8 h 59 min 21 s
